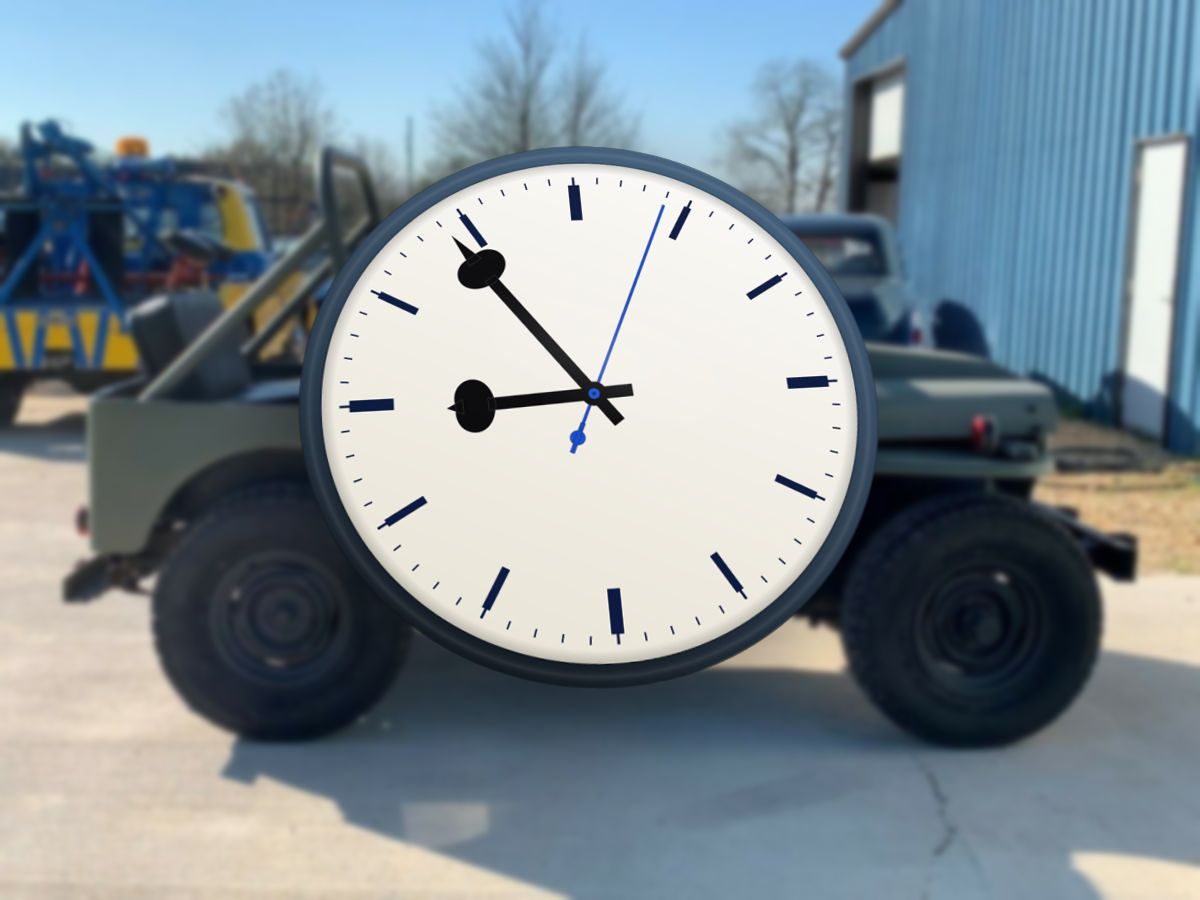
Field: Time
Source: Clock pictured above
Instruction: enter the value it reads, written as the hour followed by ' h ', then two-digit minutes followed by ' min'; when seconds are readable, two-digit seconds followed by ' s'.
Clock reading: 8 h 54 min 04 s
